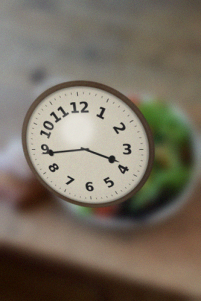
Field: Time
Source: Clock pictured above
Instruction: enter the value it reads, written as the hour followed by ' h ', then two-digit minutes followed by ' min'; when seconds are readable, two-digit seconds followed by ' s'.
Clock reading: 3 h 44 min
